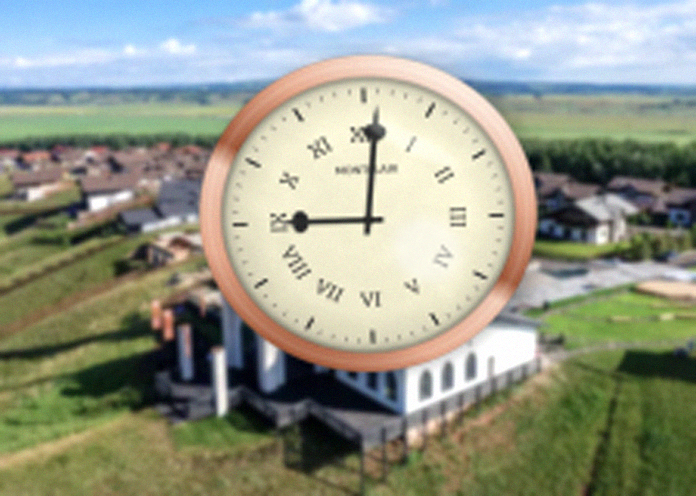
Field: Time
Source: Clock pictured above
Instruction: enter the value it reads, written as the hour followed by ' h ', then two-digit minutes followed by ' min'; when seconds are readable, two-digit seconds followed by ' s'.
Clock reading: 9 h 01 min
